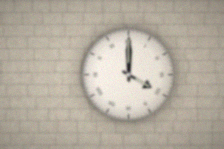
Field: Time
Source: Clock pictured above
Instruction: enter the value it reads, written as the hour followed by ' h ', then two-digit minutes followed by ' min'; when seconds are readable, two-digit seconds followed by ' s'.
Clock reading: 4 h 00 min
